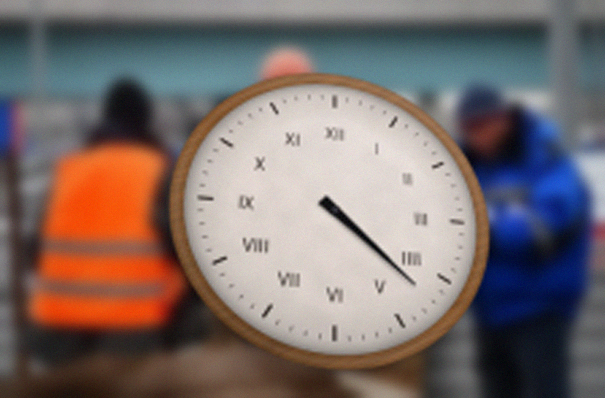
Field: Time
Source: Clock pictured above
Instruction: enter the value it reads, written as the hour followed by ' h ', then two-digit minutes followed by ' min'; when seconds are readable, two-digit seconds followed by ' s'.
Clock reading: 4 h 22 min
